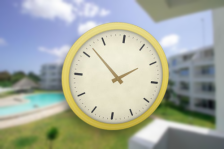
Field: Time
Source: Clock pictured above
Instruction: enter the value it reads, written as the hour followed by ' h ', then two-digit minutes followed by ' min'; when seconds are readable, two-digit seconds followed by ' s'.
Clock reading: 1 h 52 min
